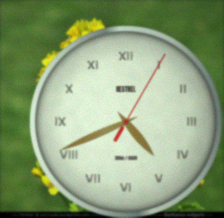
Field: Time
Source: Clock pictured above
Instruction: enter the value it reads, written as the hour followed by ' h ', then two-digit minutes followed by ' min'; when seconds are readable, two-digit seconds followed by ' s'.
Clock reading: 4 h 41 min 05 s
